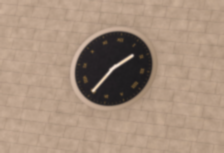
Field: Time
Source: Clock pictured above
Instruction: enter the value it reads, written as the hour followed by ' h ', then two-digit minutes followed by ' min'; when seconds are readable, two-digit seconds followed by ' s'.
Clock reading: 1 h 35 min
